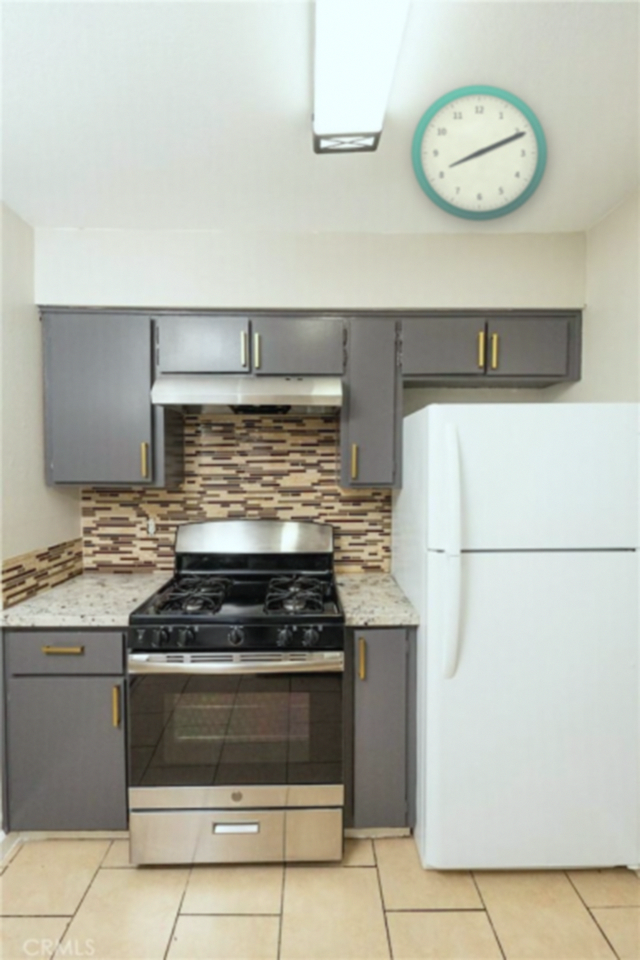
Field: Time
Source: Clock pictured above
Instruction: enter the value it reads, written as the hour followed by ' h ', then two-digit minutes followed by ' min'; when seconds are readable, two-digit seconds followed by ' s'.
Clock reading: 8 h 11 min
